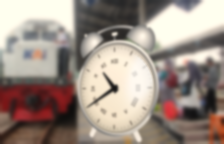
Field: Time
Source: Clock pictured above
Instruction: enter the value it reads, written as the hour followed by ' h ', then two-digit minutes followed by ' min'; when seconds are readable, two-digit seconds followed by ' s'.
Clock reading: 10 h 40 min
